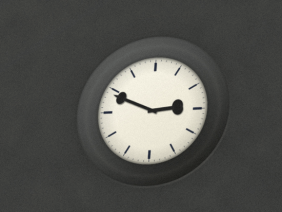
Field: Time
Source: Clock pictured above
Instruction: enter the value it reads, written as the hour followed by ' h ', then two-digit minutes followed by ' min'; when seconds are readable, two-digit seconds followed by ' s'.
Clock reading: 2 h 49 min
